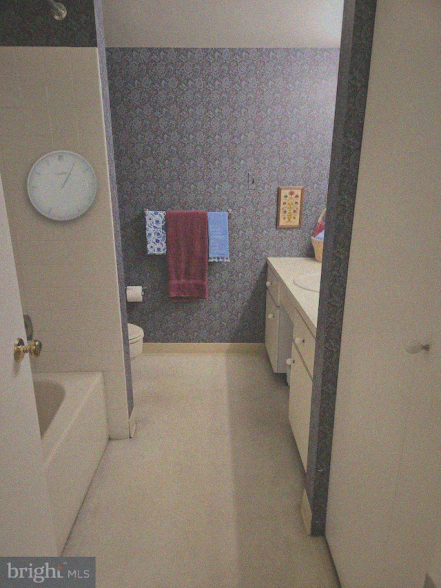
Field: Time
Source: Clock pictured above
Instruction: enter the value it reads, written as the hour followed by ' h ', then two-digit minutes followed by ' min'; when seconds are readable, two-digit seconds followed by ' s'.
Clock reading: 1 h 05 min
